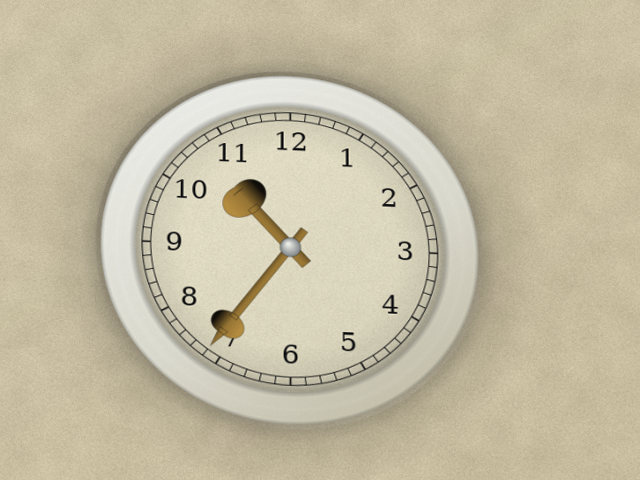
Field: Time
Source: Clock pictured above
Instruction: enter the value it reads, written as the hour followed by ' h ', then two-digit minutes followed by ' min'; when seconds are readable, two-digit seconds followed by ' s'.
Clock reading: 10 h 36 min
